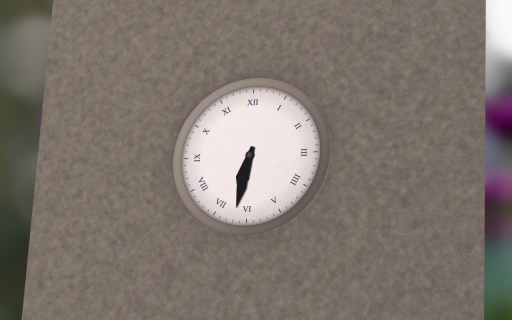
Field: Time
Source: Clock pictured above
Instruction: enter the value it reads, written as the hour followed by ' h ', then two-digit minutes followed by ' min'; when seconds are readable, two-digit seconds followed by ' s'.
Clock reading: 6 h 32 min
